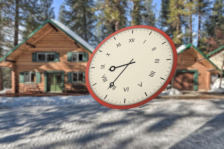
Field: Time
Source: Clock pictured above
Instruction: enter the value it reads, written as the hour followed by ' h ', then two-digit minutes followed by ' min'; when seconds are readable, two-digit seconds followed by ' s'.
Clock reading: 8 h 36 min
